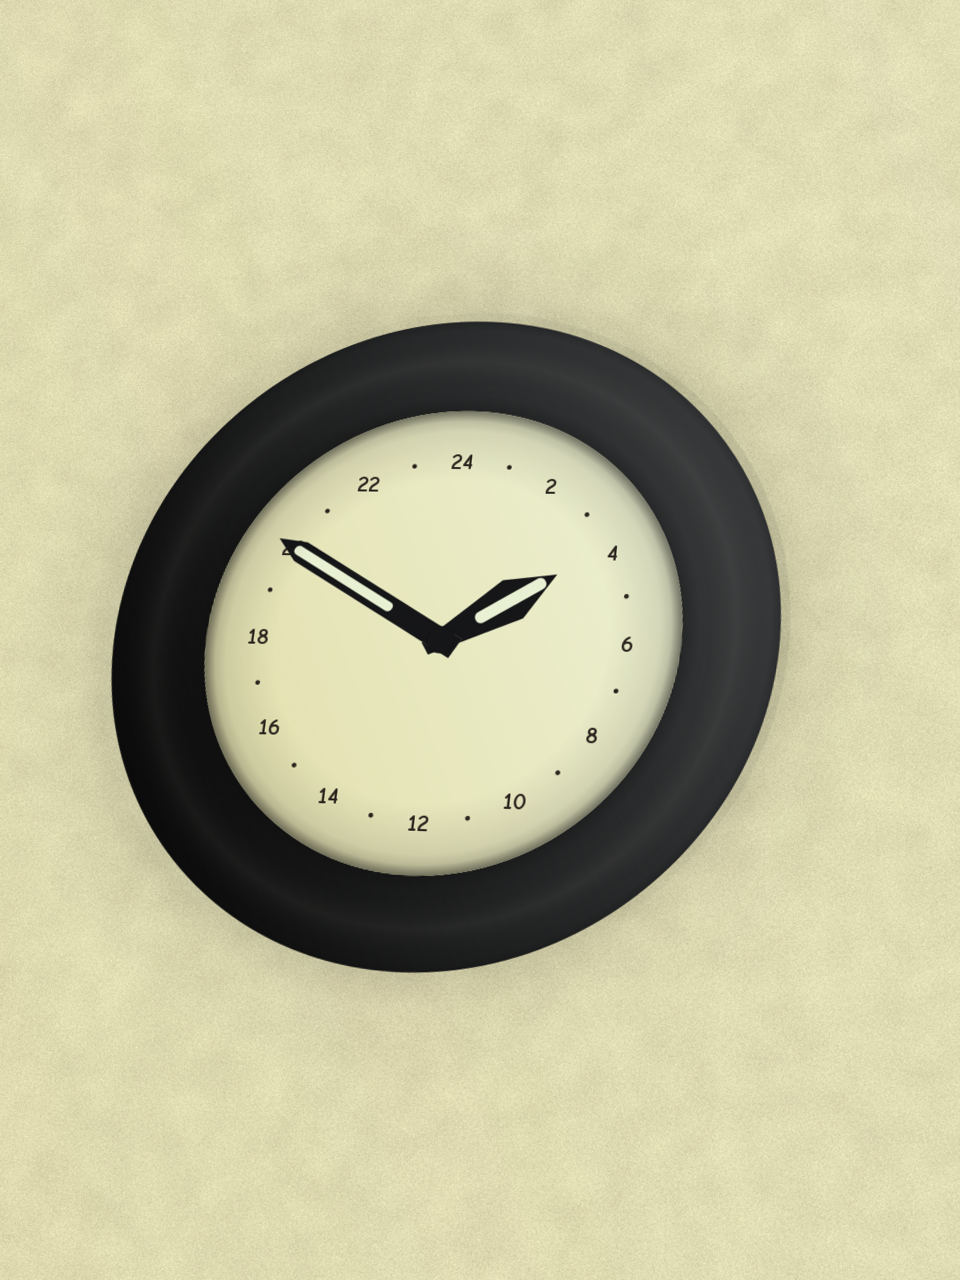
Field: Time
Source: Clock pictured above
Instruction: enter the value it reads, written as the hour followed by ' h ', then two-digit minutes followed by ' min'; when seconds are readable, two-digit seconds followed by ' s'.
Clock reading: 3 h 50 min
